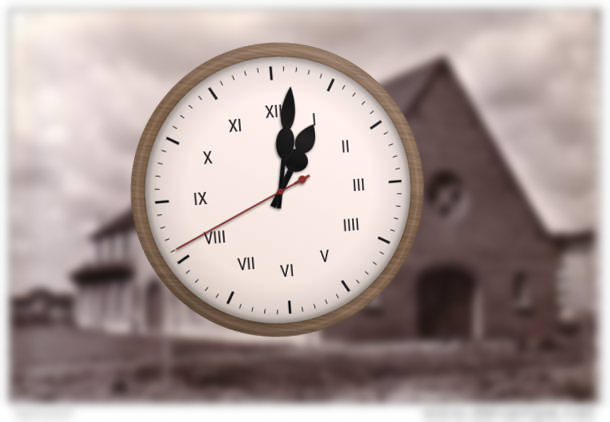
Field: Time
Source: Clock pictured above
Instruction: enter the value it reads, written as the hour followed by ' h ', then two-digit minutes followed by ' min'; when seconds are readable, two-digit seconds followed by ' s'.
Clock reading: 1 h 01 min 41 s
